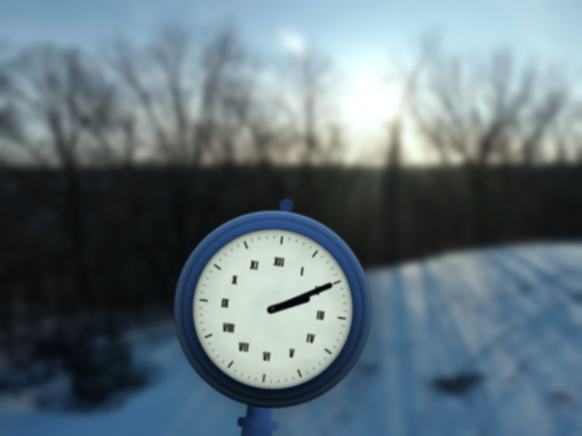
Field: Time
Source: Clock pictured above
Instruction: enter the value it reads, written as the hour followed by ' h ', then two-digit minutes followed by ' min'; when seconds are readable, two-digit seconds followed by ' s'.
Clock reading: 2 h 10 min
